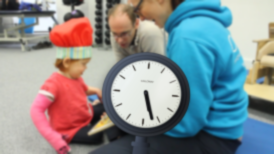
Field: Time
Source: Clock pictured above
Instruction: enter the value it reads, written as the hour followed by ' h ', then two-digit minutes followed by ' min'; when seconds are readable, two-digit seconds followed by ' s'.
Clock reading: 5 h 27 min
